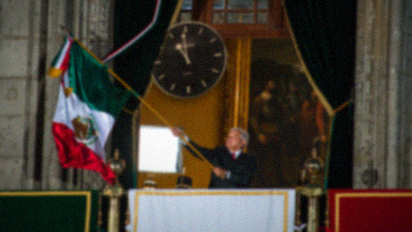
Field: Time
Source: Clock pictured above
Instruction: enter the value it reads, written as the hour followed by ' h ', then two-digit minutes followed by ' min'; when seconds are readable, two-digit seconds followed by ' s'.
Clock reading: 10 h 59 min
